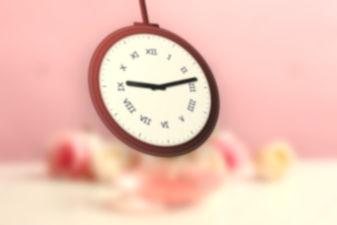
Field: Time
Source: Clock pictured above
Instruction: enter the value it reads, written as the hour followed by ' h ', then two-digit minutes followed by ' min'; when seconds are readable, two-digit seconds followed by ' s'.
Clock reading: 9 h 13 min
